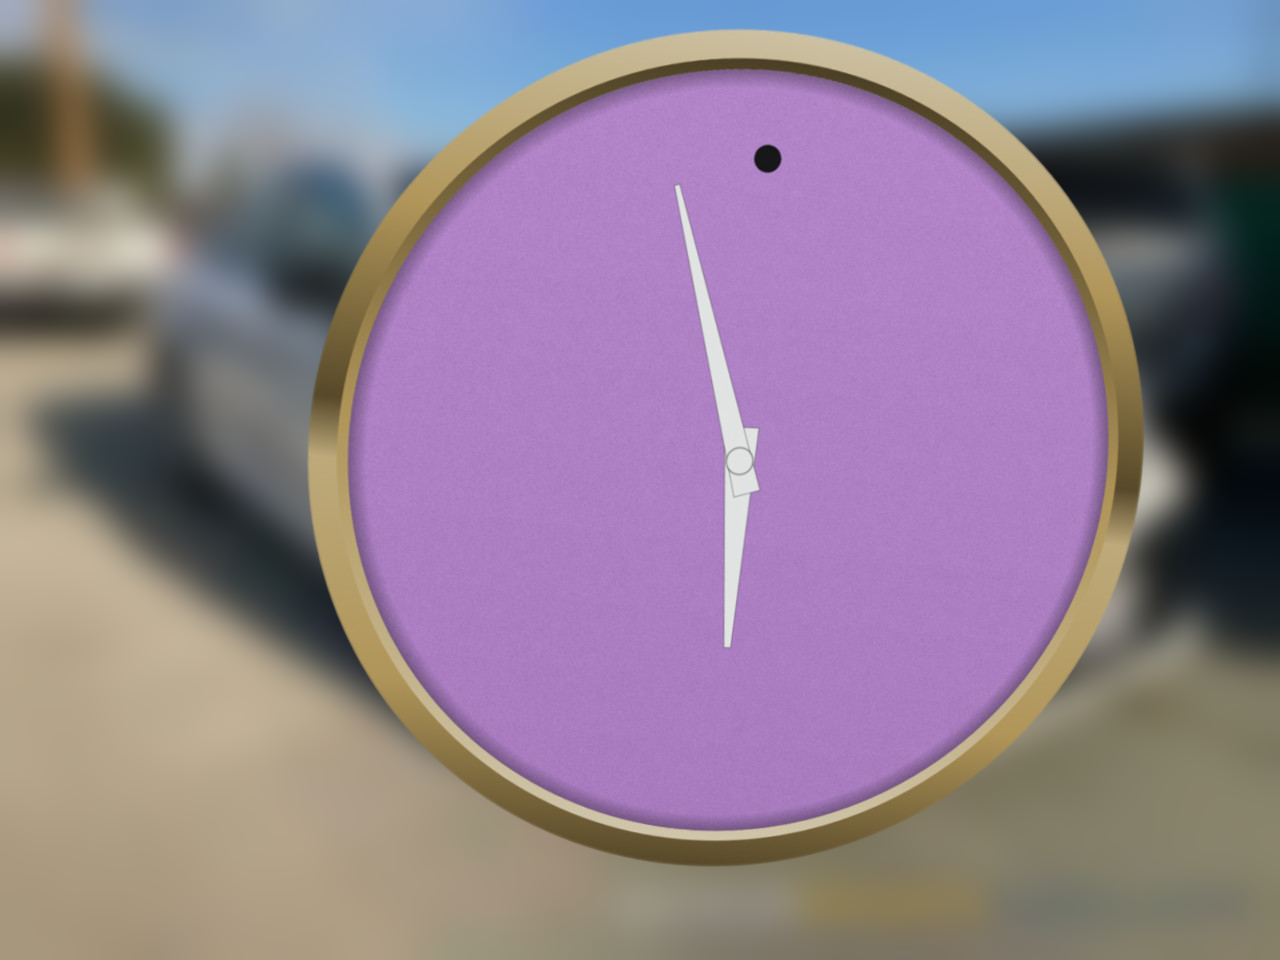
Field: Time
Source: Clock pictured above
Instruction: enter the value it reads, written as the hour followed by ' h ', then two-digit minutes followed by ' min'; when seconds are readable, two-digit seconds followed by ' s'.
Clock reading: 5 h 57 min
